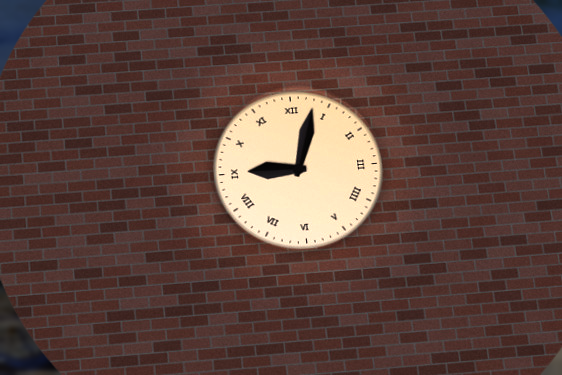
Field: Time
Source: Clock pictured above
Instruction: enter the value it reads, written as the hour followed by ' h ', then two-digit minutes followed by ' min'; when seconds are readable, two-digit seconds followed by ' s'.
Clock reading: 9 h 03 min
